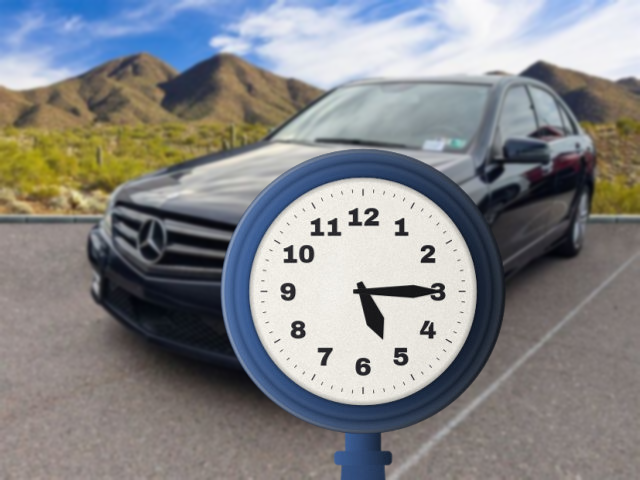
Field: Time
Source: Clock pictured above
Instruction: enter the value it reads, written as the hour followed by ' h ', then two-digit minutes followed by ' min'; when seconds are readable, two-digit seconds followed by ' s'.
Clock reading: 5 h 15 min
